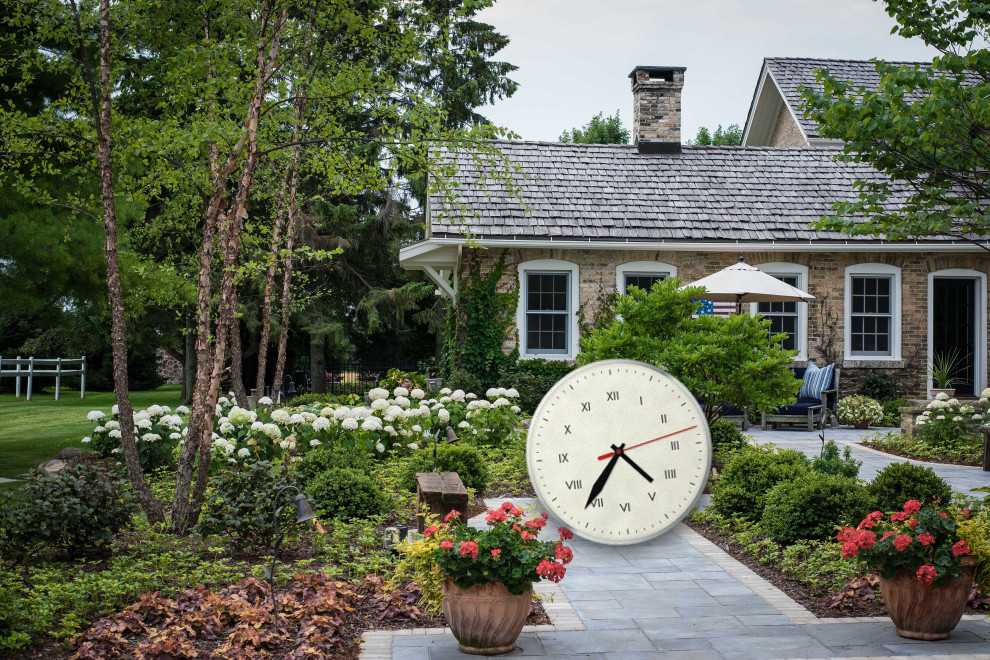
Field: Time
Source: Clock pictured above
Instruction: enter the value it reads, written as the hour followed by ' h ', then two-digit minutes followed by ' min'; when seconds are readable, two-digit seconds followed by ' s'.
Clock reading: 4 h 36 min 13 s
